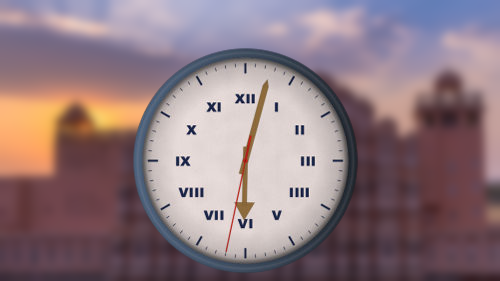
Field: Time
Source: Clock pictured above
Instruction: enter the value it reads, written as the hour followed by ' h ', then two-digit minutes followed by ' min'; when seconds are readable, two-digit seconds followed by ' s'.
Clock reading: 6 h 02 min 32 s
